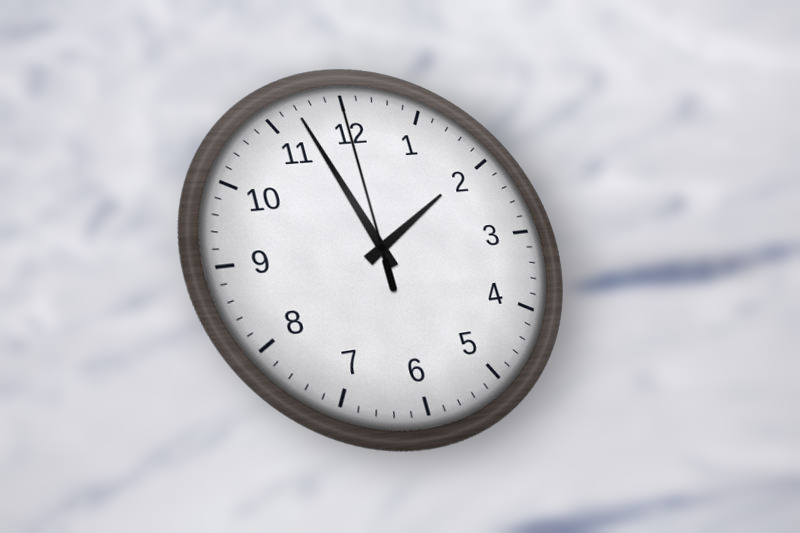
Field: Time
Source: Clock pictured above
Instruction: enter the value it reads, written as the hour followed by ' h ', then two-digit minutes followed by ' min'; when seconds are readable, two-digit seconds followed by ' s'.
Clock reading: 1 h 57 min 00 s
